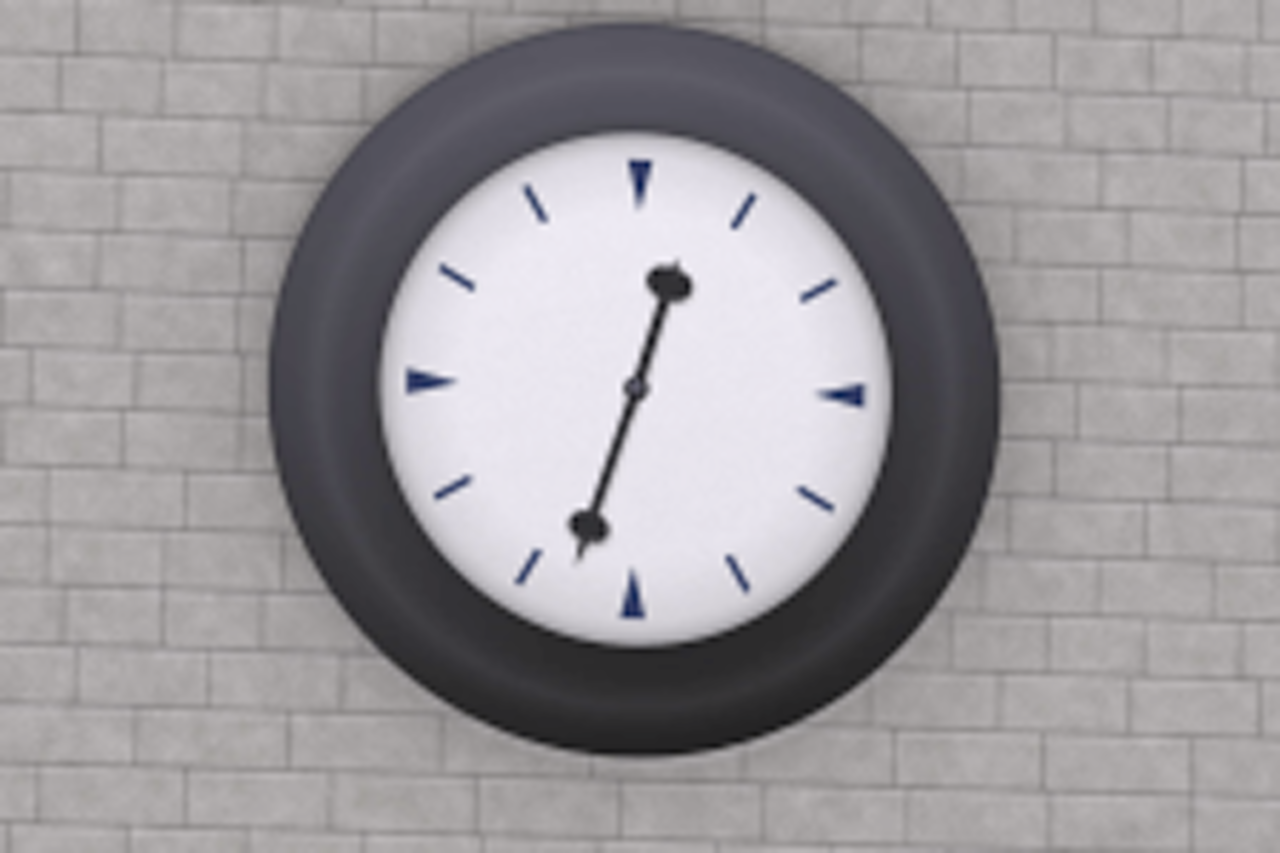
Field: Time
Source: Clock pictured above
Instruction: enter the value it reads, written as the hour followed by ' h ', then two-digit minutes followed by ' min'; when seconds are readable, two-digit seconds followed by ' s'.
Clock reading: 12 h 33 min
